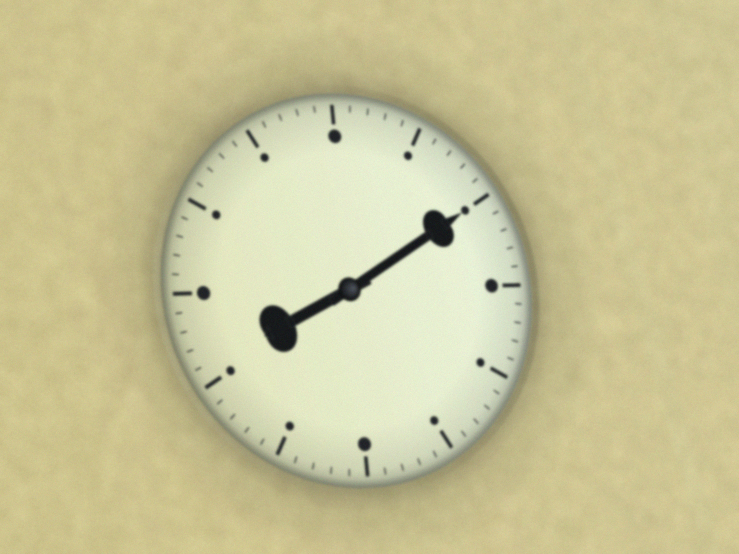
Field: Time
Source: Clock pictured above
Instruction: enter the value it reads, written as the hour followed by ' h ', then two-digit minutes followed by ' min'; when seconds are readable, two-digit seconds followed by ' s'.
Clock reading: 8 h 10 min
